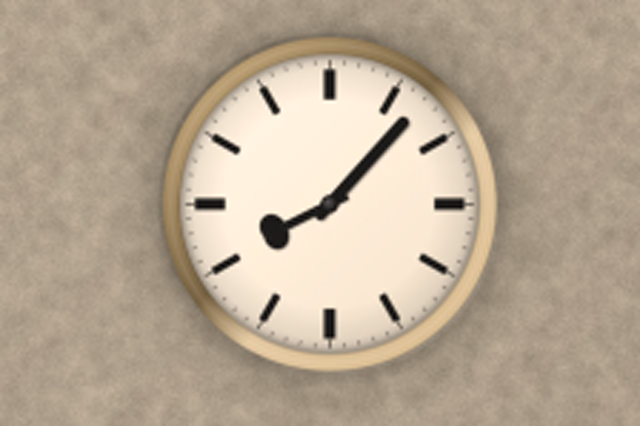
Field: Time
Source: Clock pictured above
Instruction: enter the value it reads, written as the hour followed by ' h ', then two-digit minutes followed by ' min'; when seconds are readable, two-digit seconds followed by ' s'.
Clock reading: 8 h 07 min
